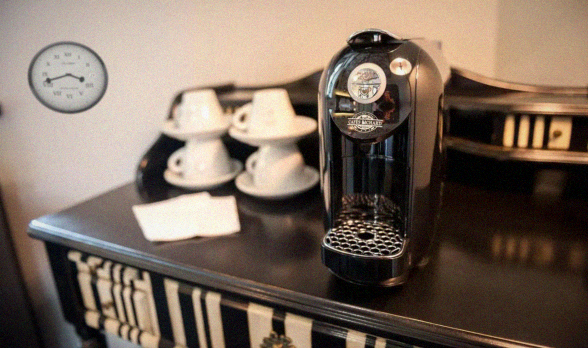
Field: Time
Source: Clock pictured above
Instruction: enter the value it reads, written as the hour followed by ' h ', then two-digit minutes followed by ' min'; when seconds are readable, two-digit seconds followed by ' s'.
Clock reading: 3 h 42 min
